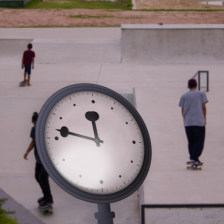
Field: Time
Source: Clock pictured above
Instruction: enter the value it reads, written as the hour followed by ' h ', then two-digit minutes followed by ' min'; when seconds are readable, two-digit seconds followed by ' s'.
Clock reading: 11 h 47 min
